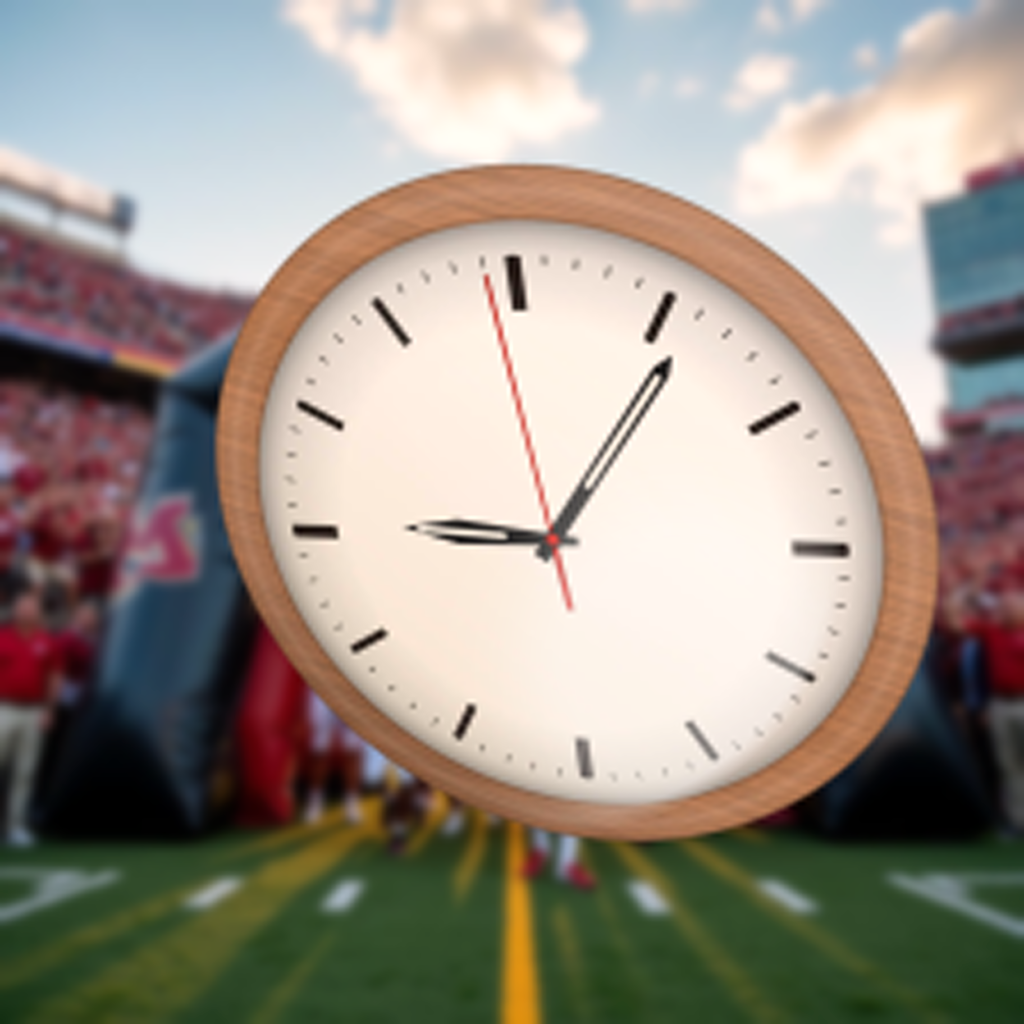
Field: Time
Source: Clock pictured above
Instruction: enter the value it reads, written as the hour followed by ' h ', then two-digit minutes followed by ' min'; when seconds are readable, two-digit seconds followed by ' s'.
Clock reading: 9 h 05 min 59 s
